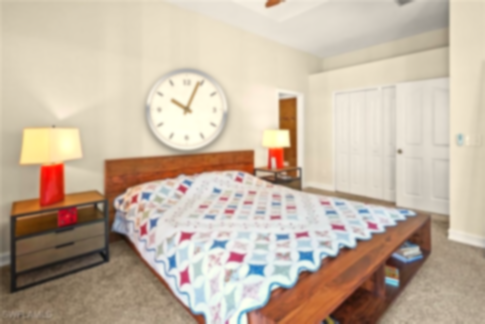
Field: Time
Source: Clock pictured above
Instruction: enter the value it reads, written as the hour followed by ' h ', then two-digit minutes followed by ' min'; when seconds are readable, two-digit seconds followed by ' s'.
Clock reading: 10 h 04 min
